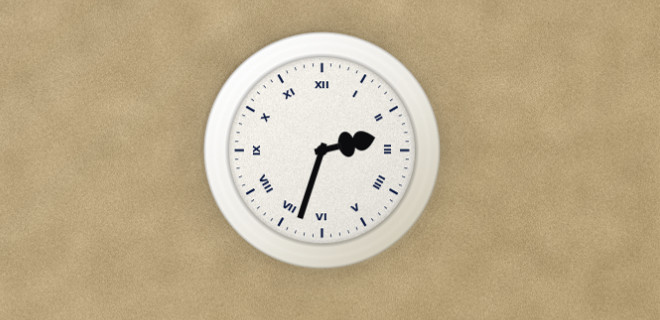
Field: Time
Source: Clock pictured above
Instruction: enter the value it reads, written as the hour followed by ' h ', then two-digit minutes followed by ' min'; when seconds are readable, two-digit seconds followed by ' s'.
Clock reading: 2 h 33 min
